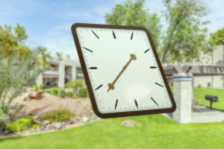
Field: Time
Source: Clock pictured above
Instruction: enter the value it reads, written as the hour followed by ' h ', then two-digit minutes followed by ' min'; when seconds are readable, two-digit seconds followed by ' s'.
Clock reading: 1 h 38 min
